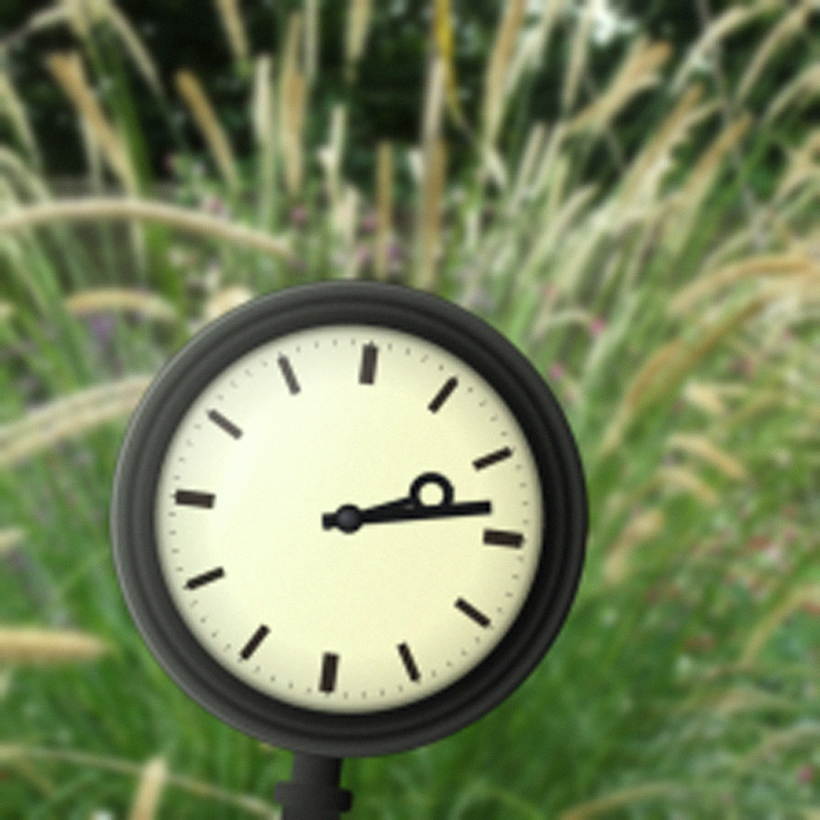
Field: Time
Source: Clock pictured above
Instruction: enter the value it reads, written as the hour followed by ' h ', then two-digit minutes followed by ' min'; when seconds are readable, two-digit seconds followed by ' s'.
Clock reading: 2 h 13 min
